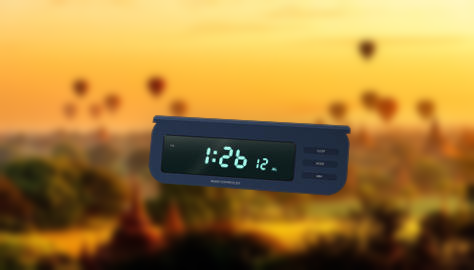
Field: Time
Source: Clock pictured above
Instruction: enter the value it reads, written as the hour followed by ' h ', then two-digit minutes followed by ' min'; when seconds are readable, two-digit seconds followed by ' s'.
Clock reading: 1 h 26 min 12 s
